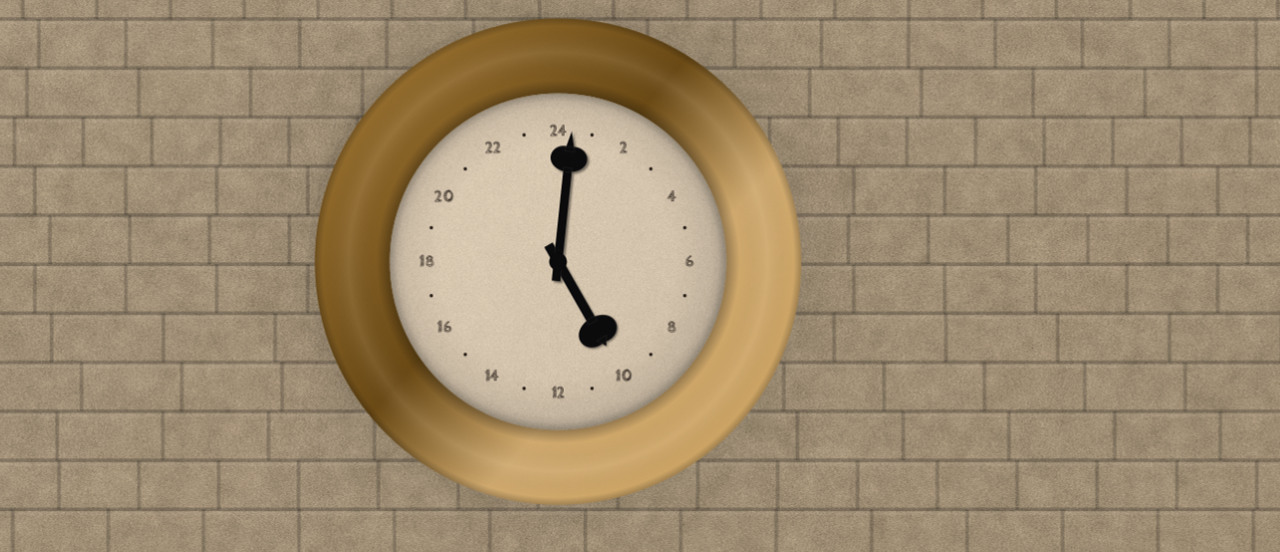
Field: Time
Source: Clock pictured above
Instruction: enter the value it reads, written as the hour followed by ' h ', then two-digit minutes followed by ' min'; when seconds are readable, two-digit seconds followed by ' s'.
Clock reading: 10 h 01 min
